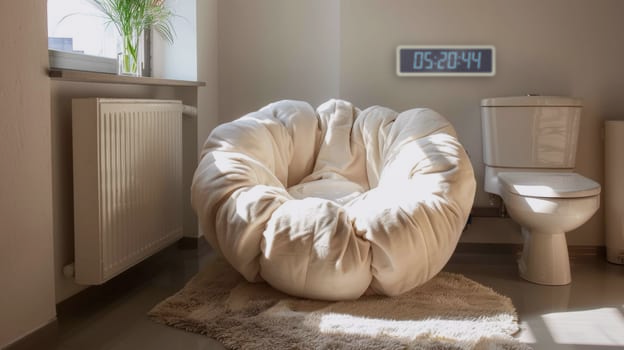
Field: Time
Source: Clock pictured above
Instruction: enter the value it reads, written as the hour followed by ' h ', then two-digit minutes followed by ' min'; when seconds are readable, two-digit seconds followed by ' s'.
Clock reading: 5 h 20 min 44 s
